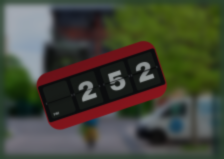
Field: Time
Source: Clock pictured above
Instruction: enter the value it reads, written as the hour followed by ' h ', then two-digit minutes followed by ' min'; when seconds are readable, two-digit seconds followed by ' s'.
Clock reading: 2 h 52 min
